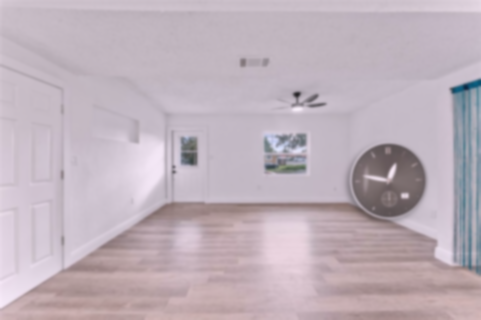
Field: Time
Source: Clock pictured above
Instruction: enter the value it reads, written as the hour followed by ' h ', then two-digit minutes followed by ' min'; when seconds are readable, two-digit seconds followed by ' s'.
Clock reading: 12 h 47 min
